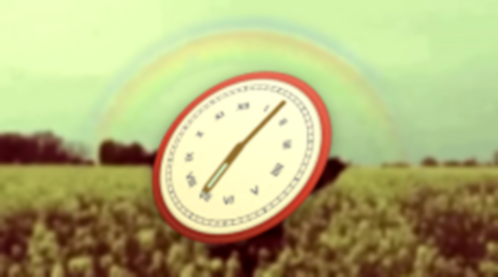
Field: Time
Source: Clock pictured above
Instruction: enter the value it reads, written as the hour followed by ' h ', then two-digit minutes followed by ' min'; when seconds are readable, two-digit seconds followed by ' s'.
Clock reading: 7 h 07 min
